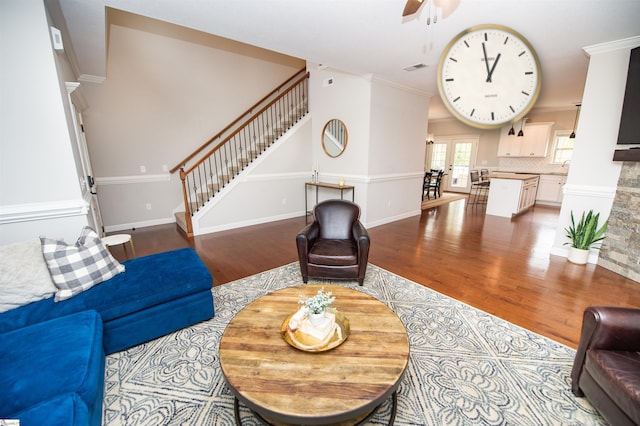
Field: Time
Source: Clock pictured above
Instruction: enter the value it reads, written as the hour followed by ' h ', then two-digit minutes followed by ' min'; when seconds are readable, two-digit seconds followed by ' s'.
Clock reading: 12 h 59 min
